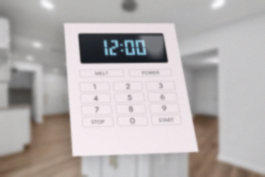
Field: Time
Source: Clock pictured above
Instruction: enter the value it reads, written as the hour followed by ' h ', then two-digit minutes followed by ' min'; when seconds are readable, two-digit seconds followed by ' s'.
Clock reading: 12 h 00 min
